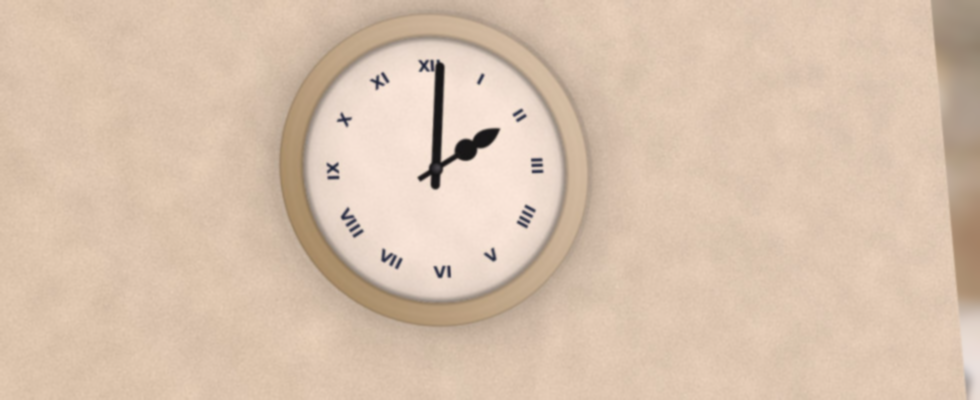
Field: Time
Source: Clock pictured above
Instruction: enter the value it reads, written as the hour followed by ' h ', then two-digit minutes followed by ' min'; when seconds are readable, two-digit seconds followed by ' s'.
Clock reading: 2 h 01 min
